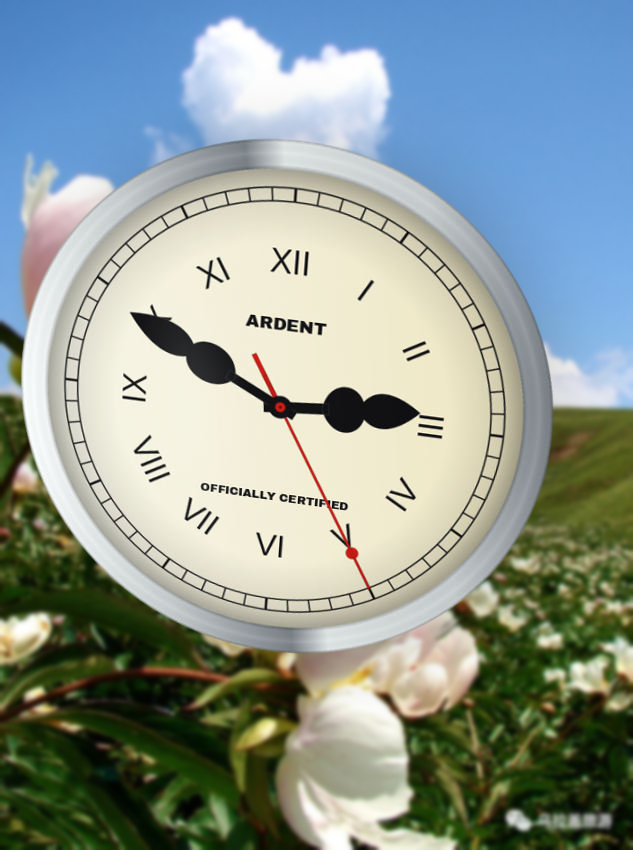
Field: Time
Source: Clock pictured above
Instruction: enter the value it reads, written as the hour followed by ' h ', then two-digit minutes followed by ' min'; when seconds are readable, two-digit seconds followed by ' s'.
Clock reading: 2 h 49 min 25 s
